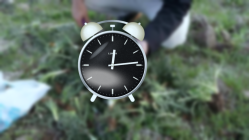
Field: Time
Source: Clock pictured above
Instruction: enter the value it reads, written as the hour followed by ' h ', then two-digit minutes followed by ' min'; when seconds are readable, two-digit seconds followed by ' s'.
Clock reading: 12 h 14 min
